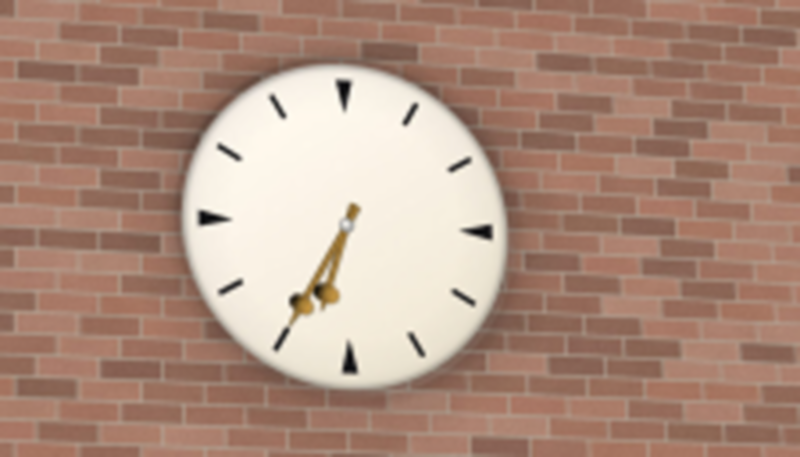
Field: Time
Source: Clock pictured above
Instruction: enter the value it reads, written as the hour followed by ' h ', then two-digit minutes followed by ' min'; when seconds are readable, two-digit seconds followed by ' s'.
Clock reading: 6 h 35 min
